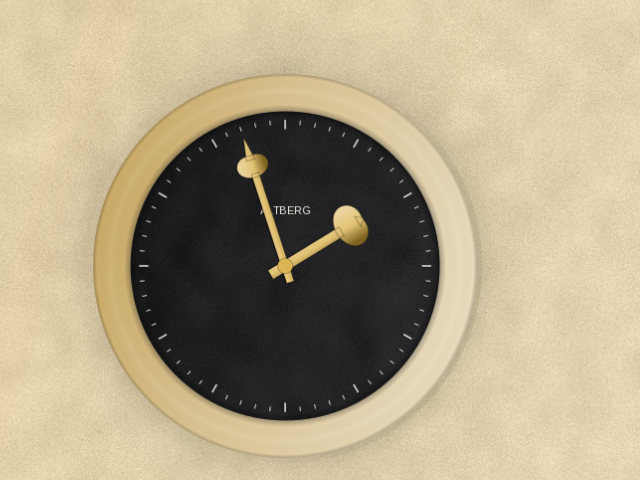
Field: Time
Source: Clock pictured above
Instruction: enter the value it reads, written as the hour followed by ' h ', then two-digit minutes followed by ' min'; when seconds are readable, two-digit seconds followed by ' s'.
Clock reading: 1 h 57 min
